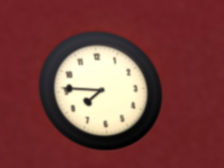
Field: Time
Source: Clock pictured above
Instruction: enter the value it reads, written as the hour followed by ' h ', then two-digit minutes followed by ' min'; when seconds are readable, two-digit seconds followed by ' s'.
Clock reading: 7 h 46 min
